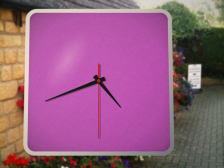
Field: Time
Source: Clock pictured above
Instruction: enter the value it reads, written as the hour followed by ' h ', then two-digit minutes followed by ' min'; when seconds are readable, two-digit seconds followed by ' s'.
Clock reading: 4 h 41 min 30 s
